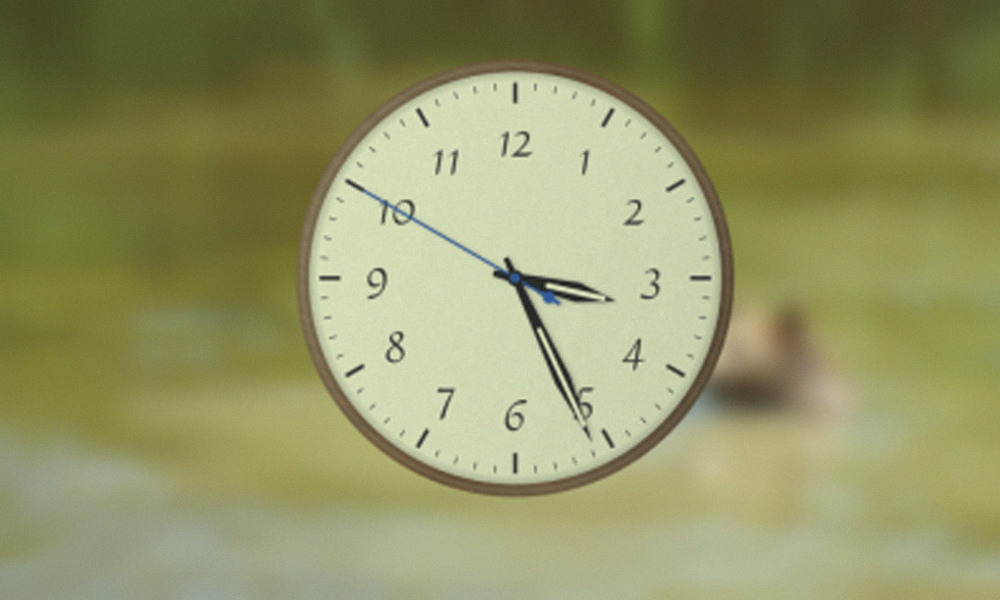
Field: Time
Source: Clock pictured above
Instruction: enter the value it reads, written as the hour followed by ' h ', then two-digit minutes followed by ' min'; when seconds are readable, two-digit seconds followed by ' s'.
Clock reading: 3 h 25 min 50 s
